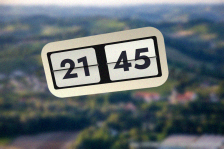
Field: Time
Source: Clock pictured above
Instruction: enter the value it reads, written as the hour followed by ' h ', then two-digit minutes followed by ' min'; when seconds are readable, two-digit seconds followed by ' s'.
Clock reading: 21 h 45 min
